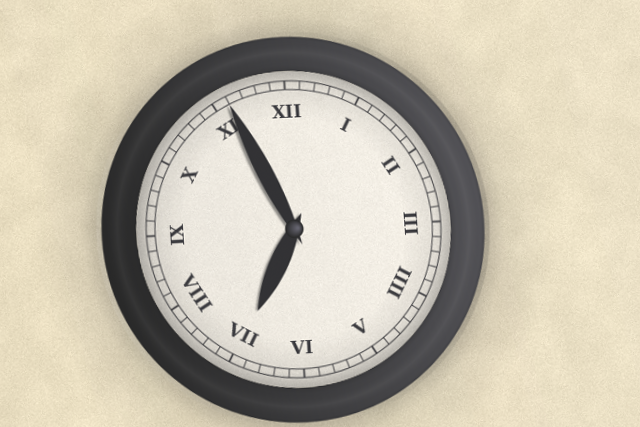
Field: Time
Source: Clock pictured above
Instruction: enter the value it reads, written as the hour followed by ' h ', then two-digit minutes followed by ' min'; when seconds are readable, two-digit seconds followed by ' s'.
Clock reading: 6 h 56 min
